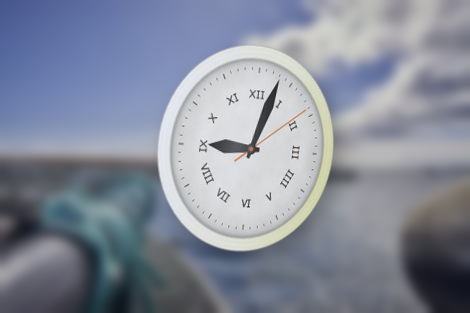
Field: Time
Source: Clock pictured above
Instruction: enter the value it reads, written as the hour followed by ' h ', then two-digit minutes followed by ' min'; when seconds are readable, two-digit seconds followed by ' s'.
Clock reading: 9 h 03 min 09 s
